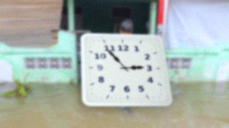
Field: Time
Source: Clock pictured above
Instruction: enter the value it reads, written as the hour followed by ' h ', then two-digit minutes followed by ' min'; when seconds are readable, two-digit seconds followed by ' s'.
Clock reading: 2 h 54 min
